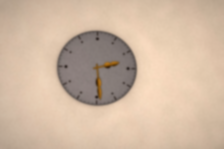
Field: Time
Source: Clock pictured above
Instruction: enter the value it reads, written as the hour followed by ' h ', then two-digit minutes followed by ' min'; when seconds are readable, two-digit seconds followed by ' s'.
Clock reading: 2 h 29 min
